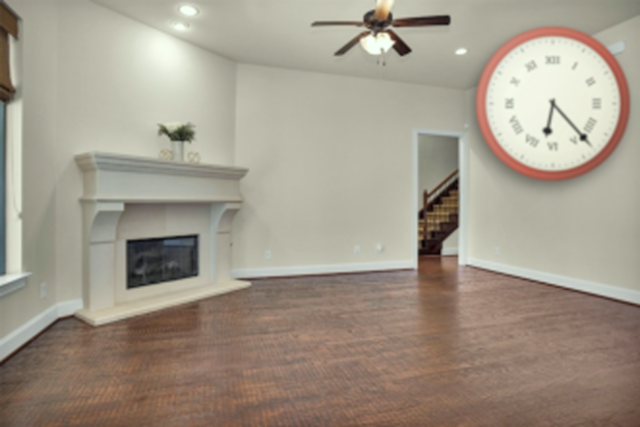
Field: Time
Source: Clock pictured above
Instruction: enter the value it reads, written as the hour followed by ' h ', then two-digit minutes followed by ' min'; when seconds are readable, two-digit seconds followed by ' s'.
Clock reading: 6 h 23 min
